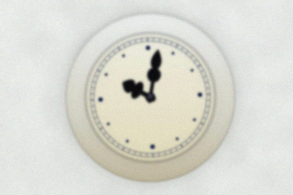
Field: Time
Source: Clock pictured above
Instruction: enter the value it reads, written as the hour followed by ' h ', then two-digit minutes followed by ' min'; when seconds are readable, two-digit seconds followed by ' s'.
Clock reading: 10 h 02 min
